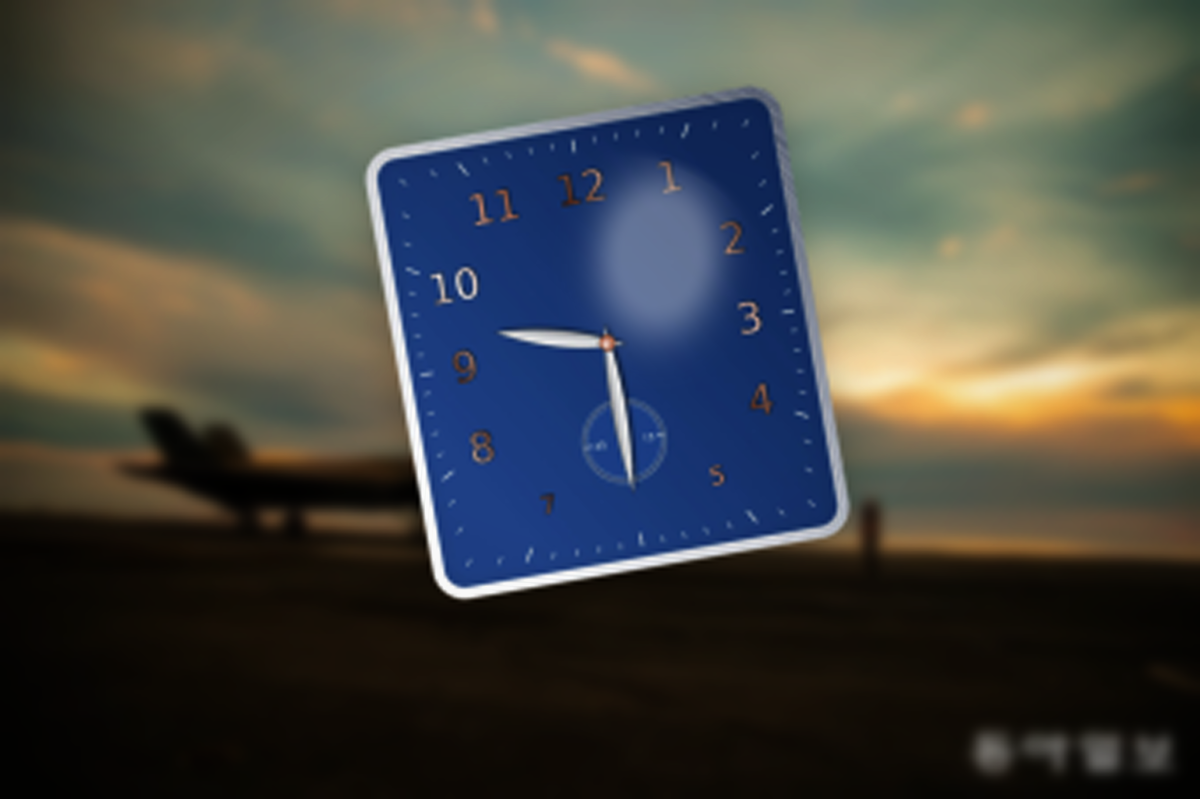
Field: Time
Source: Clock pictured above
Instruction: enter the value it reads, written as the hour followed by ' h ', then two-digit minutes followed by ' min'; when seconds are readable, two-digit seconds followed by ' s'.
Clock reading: 9 h 30 min
